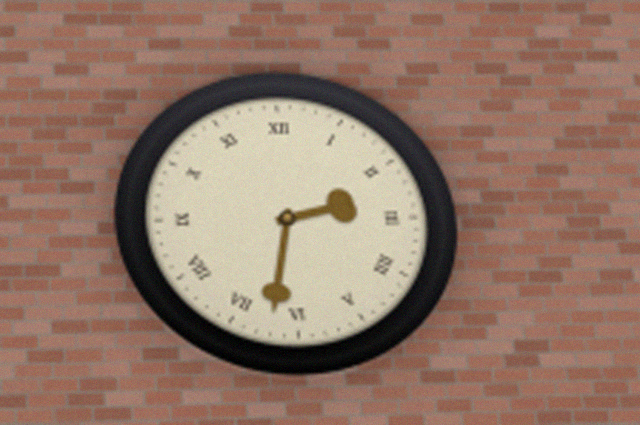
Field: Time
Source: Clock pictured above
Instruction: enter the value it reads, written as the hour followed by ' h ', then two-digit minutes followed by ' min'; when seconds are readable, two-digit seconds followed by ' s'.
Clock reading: 2 h 32 min
